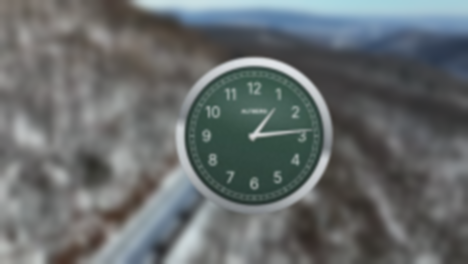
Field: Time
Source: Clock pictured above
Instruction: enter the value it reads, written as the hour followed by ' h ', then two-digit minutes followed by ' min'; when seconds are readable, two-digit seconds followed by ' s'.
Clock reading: 1 h 14 min
